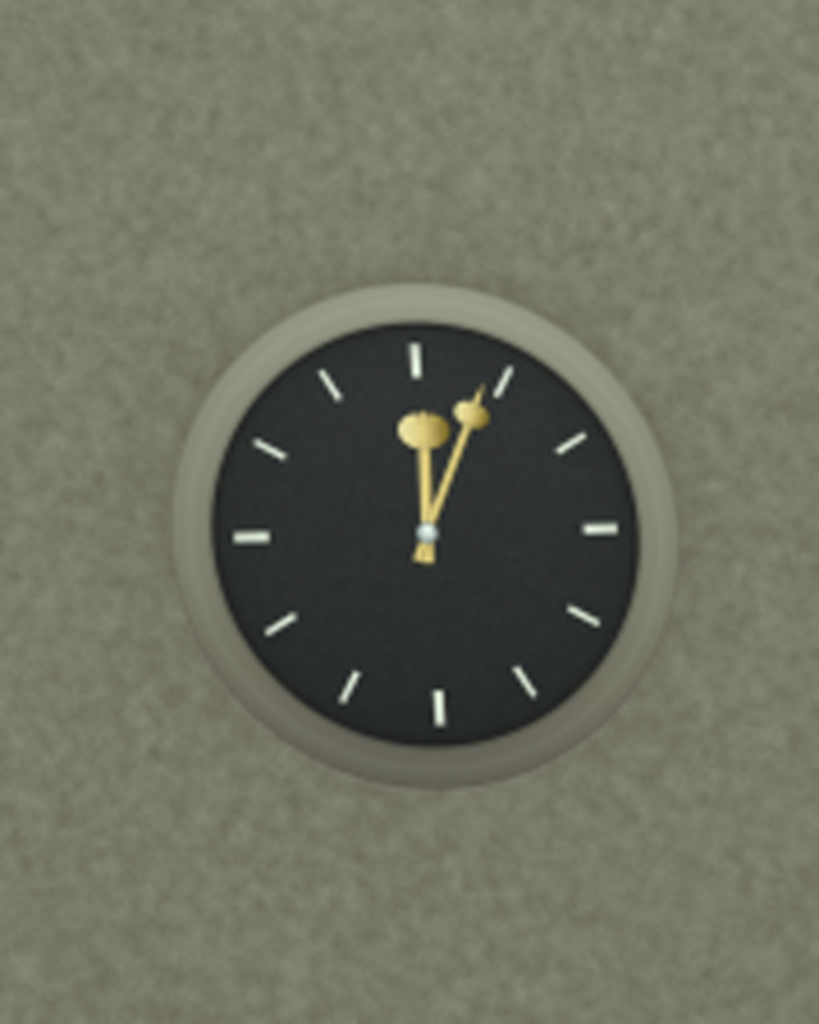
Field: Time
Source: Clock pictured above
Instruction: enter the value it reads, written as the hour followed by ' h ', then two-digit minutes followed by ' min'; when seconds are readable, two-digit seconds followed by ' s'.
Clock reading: 12 h 04 min
